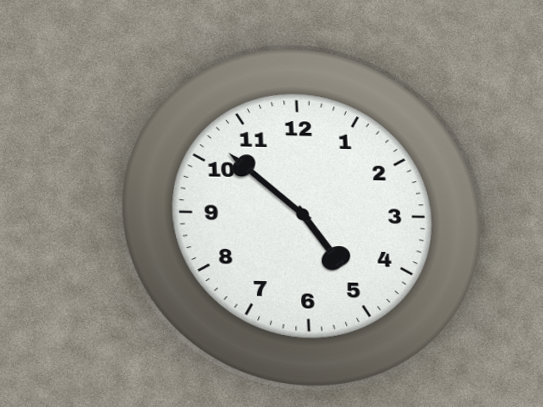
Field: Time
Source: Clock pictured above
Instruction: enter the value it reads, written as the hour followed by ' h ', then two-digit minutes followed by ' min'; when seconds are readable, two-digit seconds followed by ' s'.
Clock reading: 4 h 52 min
